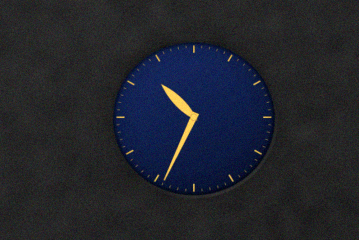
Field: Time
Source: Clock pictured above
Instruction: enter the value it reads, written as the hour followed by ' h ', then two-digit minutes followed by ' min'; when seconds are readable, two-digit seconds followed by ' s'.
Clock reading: 10 h 34 min
